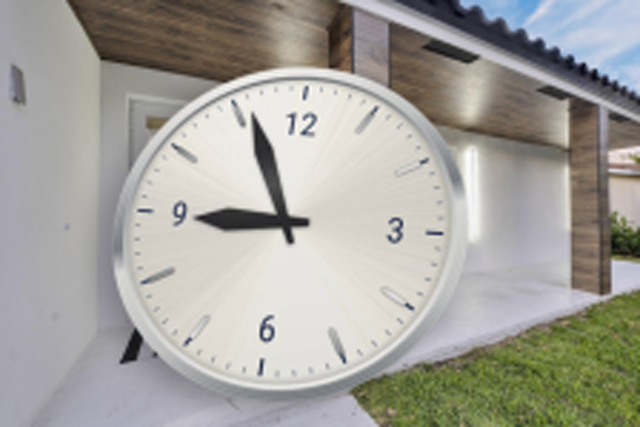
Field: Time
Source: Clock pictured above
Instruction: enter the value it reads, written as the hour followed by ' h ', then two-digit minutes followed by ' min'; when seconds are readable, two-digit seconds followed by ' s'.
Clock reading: 8 h 56 min
